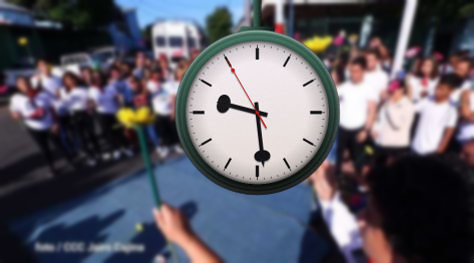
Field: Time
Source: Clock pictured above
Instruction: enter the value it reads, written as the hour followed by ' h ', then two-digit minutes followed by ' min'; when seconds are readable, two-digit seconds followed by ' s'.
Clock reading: 9 h 28 min 55 s
